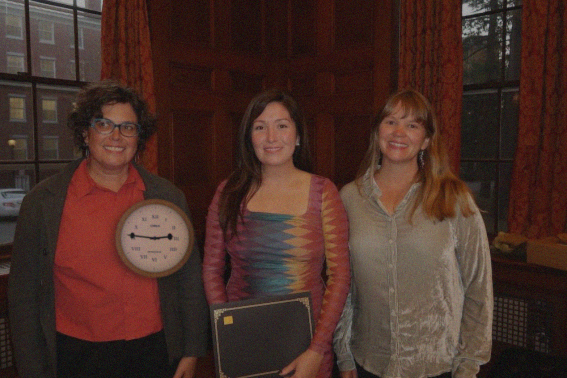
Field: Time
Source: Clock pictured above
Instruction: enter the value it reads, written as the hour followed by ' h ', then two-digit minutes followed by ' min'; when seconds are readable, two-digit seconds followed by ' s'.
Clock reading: 2 h 46 min
